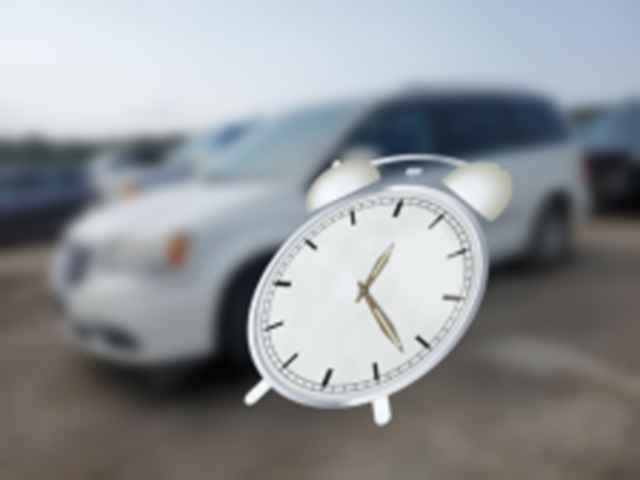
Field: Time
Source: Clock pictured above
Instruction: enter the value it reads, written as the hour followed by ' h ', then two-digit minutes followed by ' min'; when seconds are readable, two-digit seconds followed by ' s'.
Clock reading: 12 h 22 min
